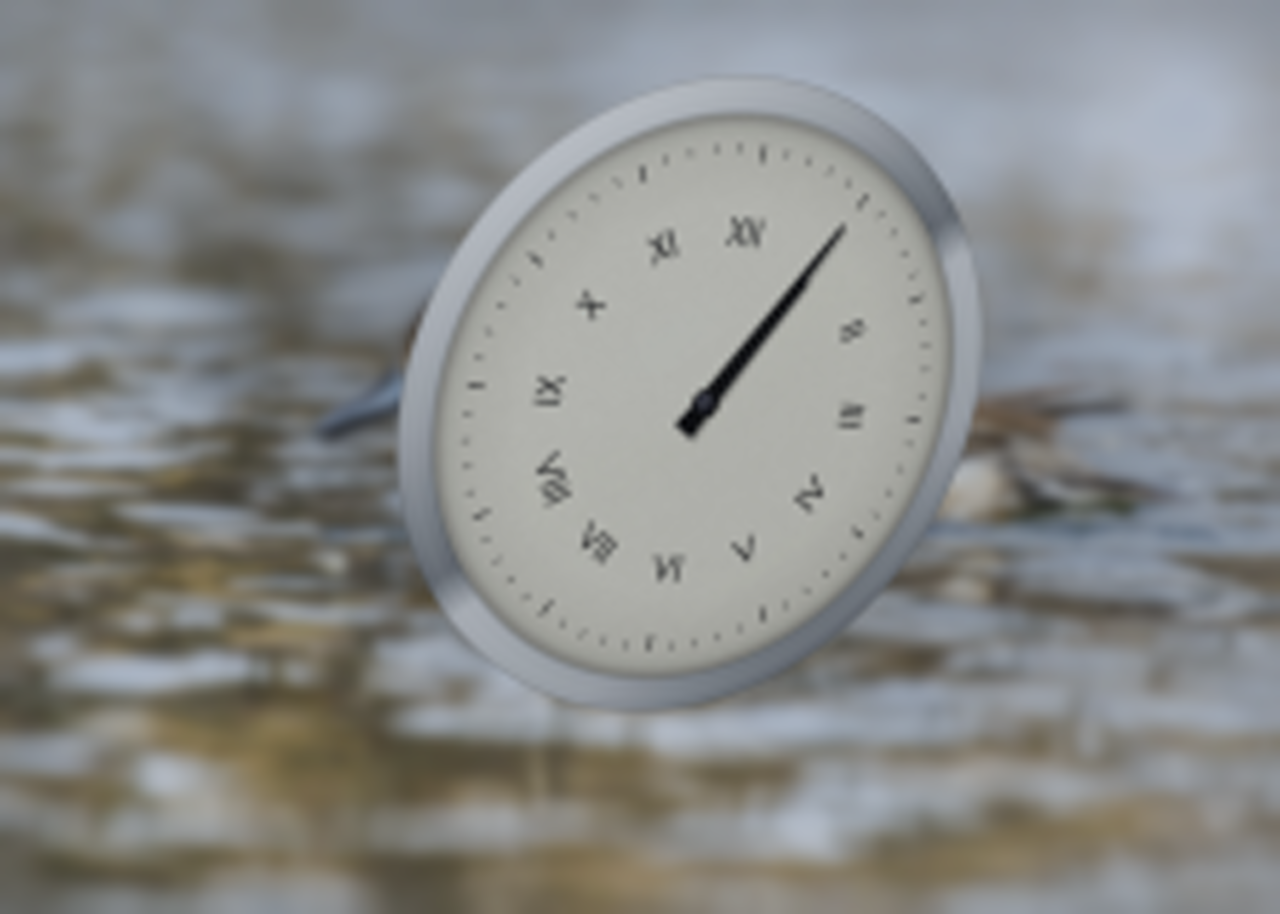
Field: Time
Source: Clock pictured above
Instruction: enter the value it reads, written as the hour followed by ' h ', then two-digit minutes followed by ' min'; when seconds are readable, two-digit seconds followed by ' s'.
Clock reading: 1 h 05 min
